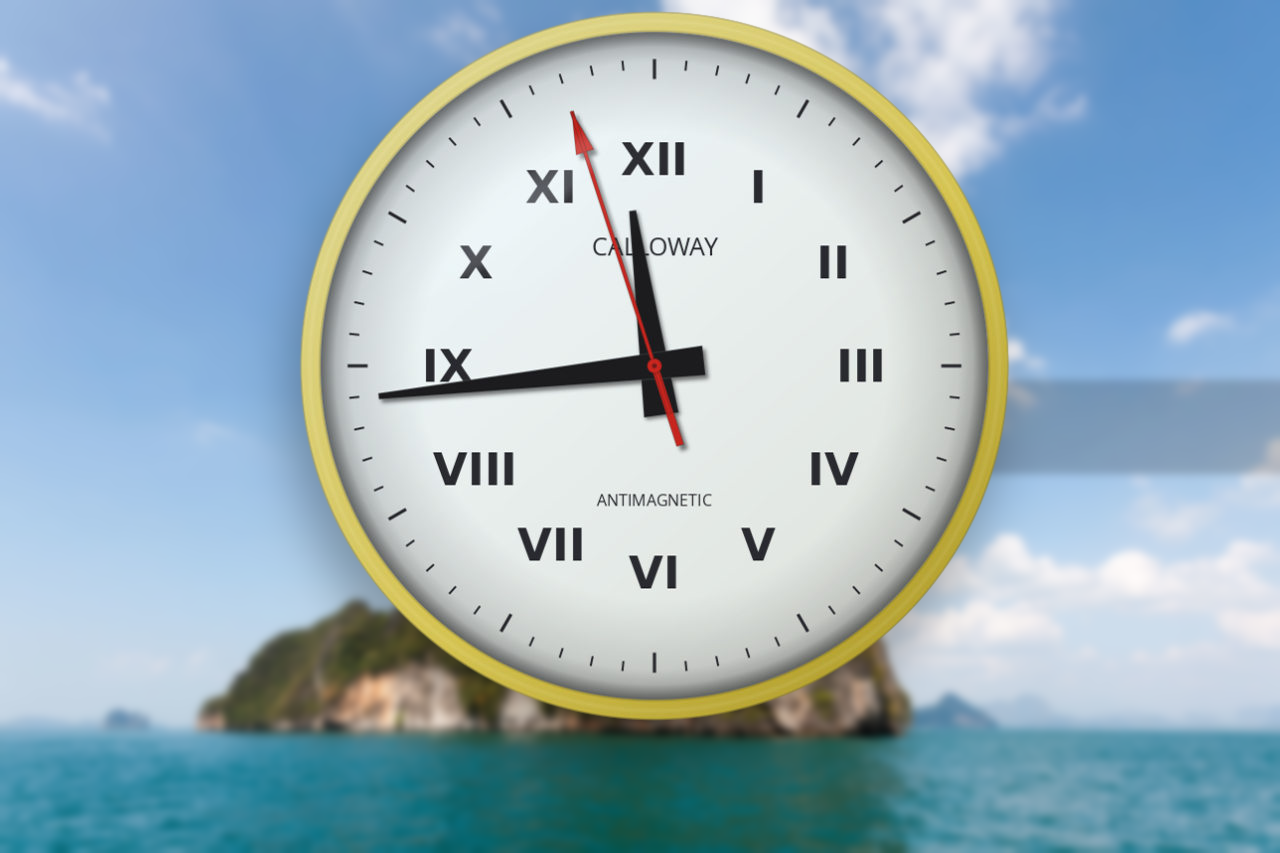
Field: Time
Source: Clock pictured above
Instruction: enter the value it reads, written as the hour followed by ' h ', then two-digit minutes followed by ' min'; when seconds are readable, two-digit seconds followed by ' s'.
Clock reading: 11 h 43 min 57 s
